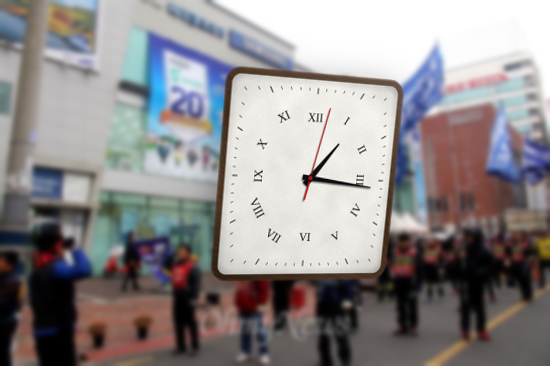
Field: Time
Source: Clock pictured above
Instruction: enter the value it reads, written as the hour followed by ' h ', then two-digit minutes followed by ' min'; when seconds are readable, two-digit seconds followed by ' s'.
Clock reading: 1 h 16 min 02 s
